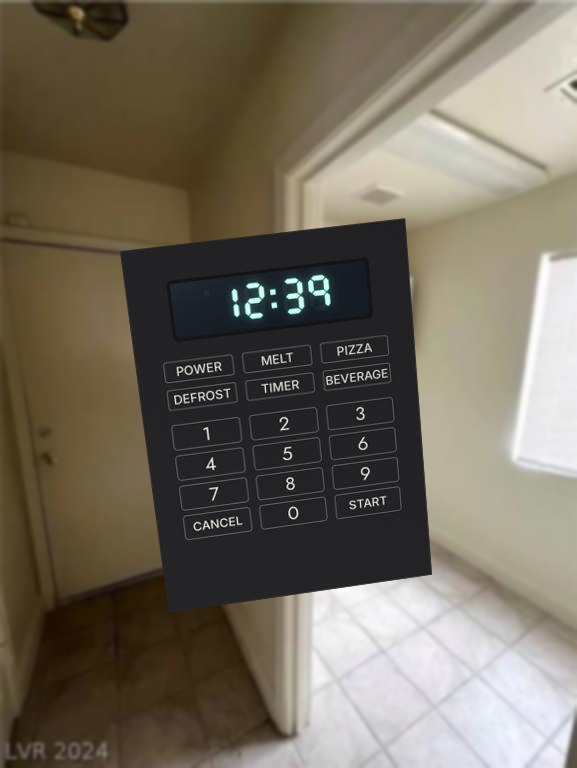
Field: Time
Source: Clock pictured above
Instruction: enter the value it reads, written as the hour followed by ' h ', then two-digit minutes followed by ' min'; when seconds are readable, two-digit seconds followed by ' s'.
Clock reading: 12 h 39 min
